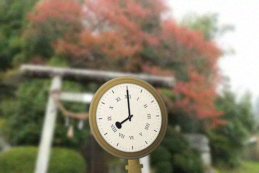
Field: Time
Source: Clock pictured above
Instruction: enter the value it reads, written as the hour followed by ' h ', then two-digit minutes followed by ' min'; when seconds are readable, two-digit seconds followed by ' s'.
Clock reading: 8 h 00 min
